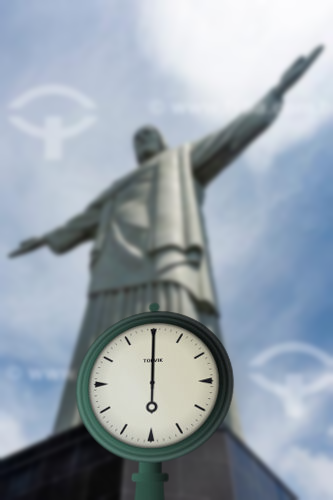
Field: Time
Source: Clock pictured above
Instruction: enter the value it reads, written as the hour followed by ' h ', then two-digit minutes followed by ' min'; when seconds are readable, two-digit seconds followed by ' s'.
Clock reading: 6 h 00 min
